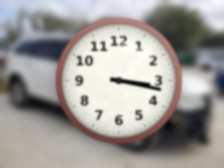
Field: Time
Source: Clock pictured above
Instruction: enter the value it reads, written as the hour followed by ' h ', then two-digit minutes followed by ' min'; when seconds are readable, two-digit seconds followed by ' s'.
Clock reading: 3 h 17 min
